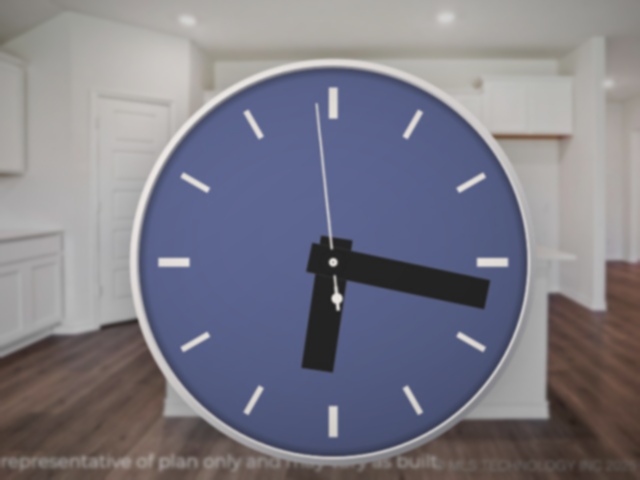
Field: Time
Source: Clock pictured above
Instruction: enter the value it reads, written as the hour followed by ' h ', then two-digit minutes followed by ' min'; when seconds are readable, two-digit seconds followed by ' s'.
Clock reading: 6 h 16 min 59 s
